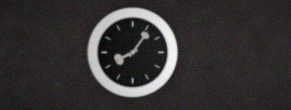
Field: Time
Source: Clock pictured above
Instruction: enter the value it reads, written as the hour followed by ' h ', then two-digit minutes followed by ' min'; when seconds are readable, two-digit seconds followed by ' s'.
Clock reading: 8 h 06 min
